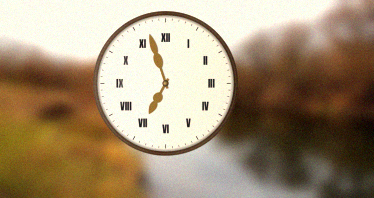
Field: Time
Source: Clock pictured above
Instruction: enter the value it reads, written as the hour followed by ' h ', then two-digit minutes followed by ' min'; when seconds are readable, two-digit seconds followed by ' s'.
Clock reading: 6 h 57 min
